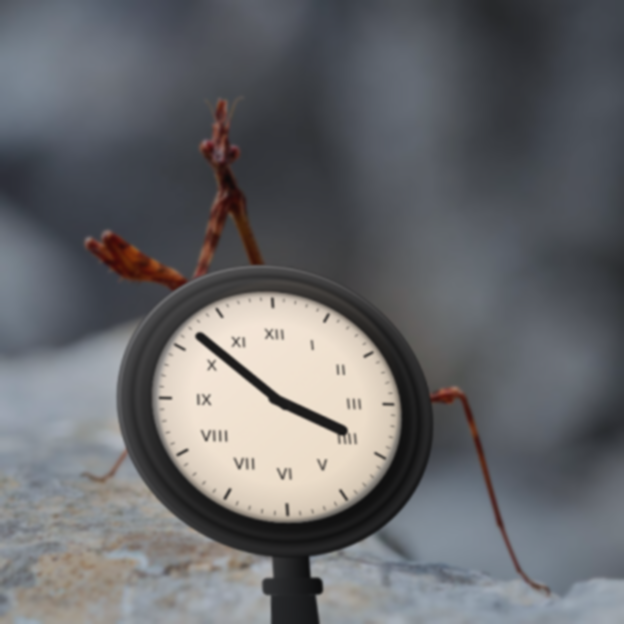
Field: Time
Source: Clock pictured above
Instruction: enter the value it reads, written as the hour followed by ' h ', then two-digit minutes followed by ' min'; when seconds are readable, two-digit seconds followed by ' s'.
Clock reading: 3 h 52 min
